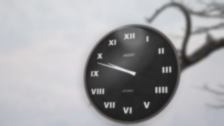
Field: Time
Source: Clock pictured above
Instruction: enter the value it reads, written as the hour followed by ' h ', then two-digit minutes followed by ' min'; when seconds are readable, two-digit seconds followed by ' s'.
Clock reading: 9 h 48 min
